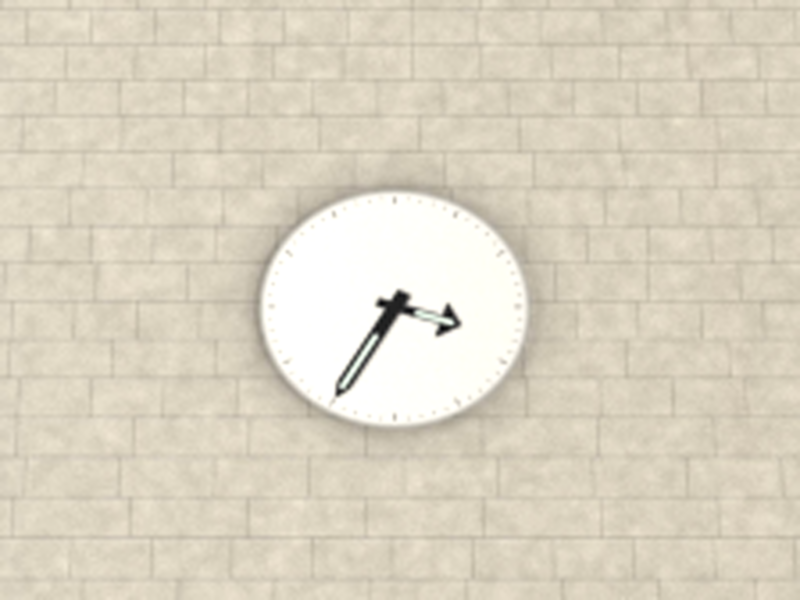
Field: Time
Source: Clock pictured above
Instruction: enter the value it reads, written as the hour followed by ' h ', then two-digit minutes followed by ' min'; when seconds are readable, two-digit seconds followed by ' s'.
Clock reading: 3 h 35 min
